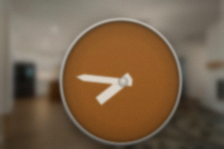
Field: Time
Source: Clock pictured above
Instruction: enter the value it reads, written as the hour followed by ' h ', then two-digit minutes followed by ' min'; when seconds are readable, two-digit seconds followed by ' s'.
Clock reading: 7 h 46 min
